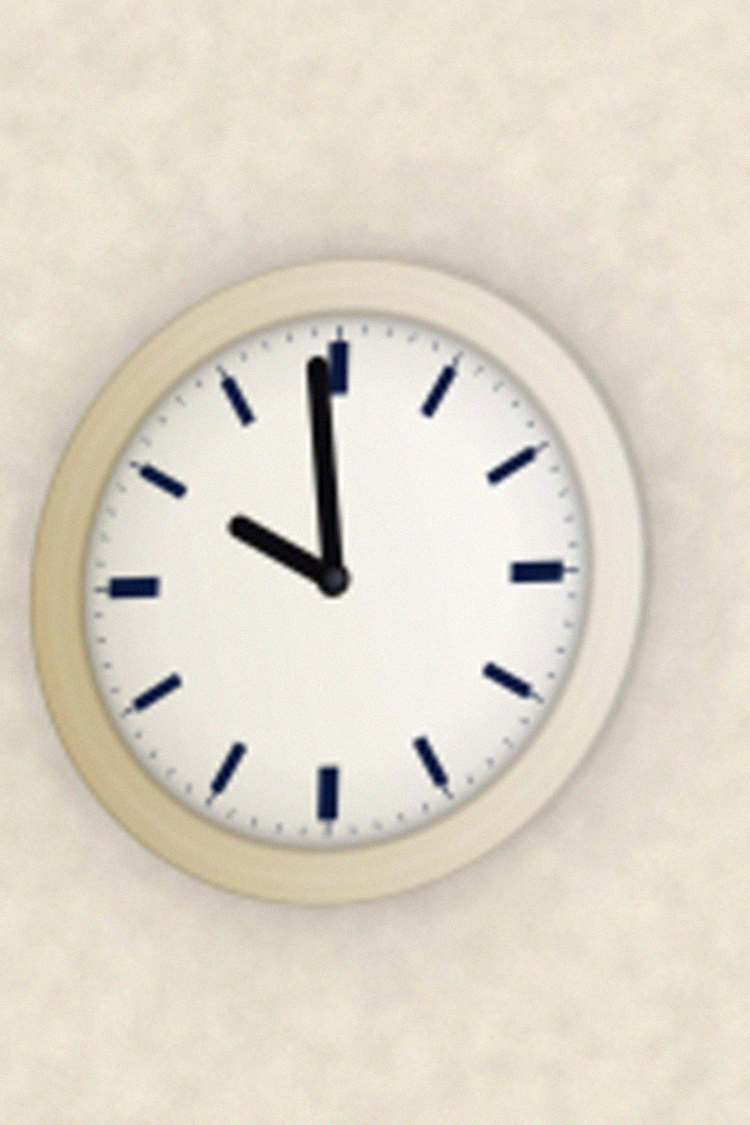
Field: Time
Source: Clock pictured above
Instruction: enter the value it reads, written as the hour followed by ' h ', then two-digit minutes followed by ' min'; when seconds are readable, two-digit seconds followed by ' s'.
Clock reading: 9 h 59 min
